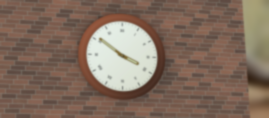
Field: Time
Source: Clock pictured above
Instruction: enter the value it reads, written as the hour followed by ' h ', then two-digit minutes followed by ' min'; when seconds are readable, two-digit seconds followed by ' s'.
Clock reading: 3 h 51 min
